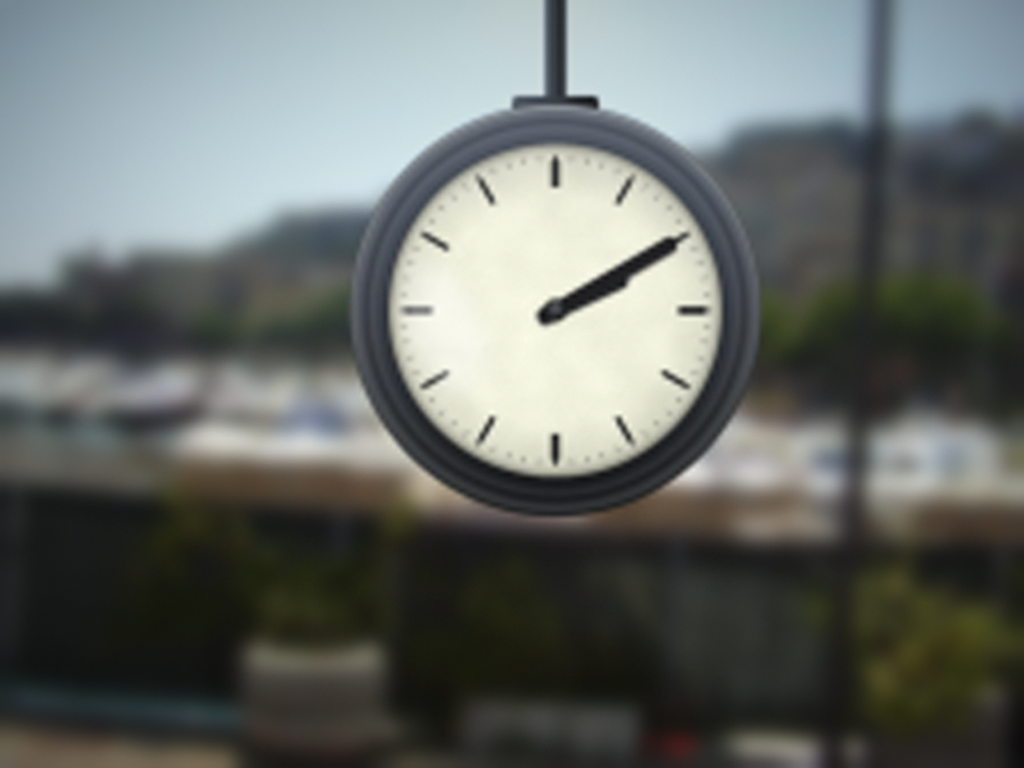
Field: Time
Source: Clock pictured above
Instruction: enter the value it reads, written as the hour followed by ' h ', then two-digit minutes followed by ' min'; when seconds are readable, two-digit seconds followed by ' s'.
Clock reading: 2 h 10 min
